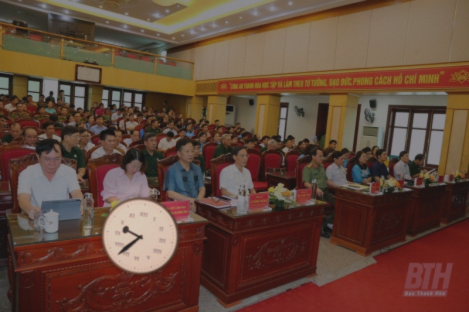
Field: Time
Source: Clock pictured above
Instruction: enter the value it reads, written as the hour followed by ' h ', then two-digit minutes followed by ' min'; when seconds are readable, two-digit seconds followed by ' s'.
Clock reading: 9 h 37 min
